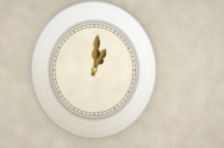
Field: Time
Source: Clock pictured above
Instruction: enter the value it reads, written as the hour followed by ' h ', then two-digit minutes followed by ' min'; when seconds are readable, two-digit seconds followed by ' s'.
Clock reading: 1 h 01 min
